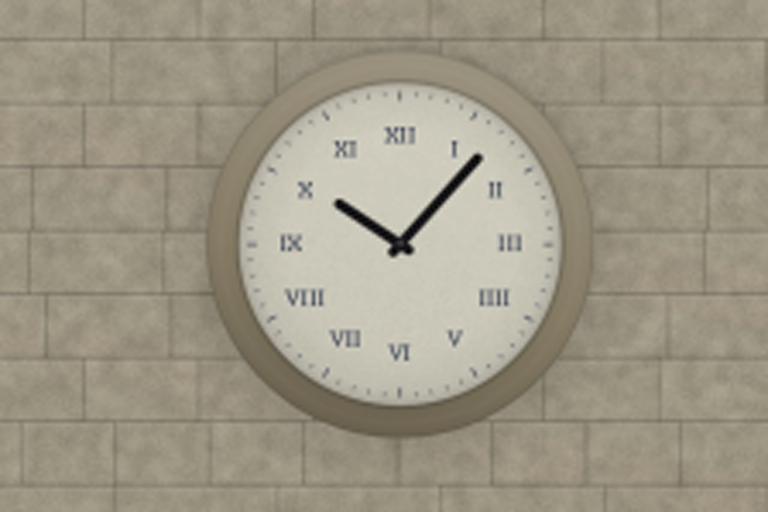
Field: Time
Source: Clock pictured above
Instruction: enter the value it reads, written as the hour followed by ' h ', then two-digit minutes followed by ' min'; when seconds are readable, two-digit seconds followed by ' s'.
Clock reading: 10 h 07 min
